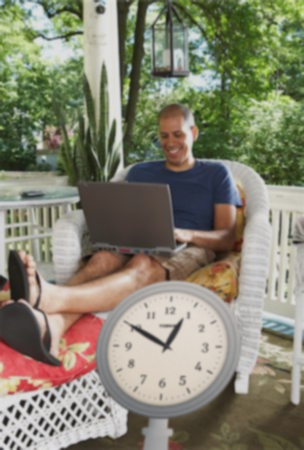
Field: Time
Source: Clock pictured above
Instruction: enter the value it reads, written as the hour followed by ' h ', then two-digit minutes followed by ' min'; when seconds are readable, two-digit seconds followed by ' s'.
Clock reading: 12 h 50 min
